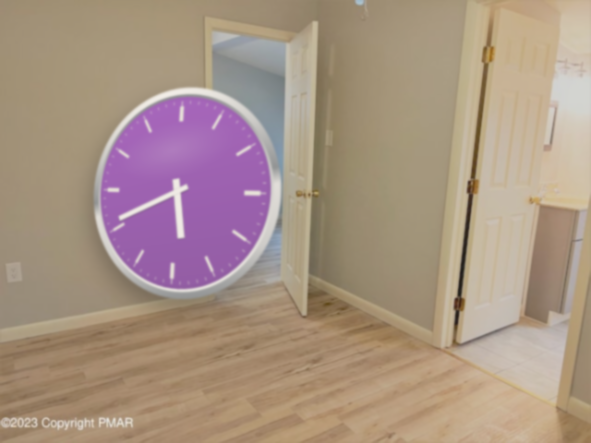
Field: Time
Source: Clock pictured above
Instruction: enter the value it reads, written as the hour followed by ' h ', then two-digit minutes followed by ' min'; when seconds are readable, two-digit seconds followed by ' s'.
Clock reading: 5 h 41 min
